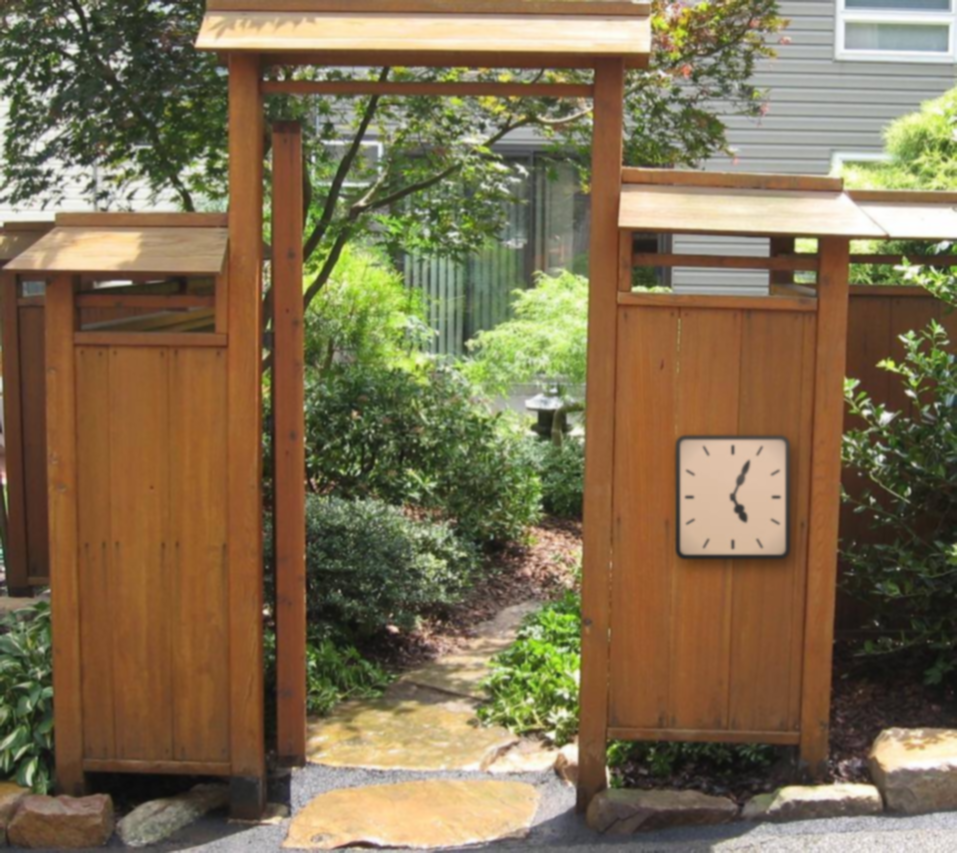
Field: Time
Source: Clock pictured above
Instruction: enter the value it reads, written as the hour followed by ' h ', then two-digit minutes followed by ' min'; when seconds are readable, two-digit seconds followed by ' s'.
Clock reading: 5 h 04 min
